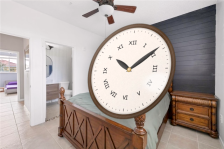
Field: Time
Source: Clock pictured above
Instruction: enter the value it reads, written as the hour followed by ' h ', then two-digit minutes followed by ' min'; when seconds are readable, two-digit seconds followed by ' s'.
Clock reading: 10 h 09 min
